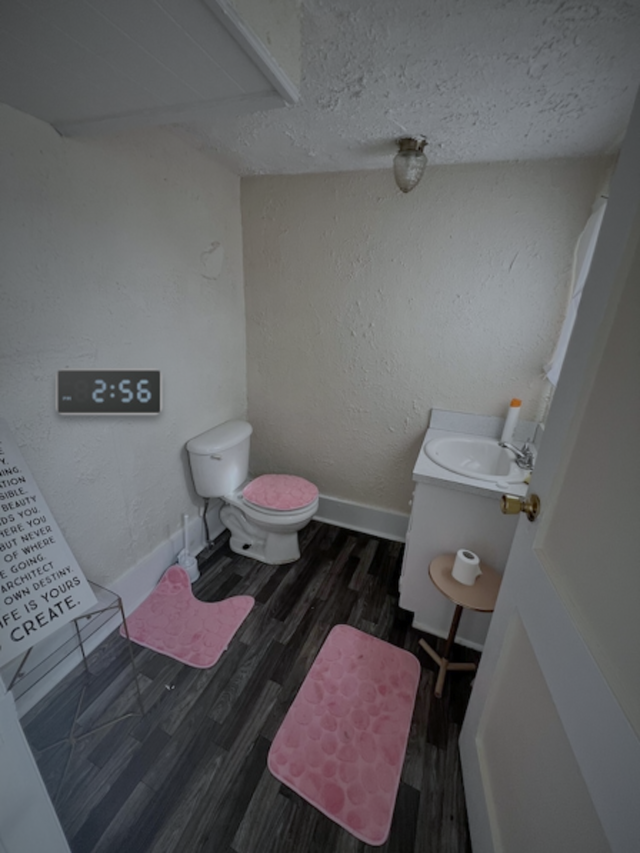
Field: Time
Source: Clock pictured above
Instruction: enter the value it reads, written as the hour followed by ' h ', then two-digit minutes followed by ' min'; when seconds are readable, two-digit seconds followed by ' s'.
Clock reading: 2 h 56 min
